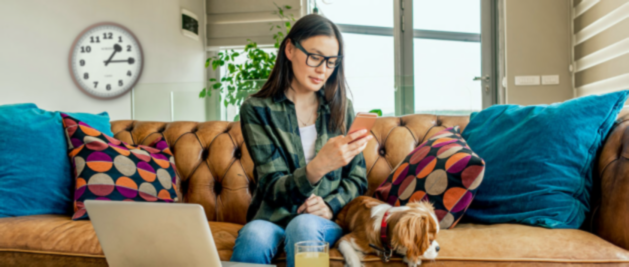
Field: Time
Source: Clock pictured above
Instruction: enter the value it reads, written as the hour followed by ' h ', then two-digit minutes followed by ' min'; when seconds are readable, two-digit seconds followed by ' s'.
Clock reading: 1 h 15 min
